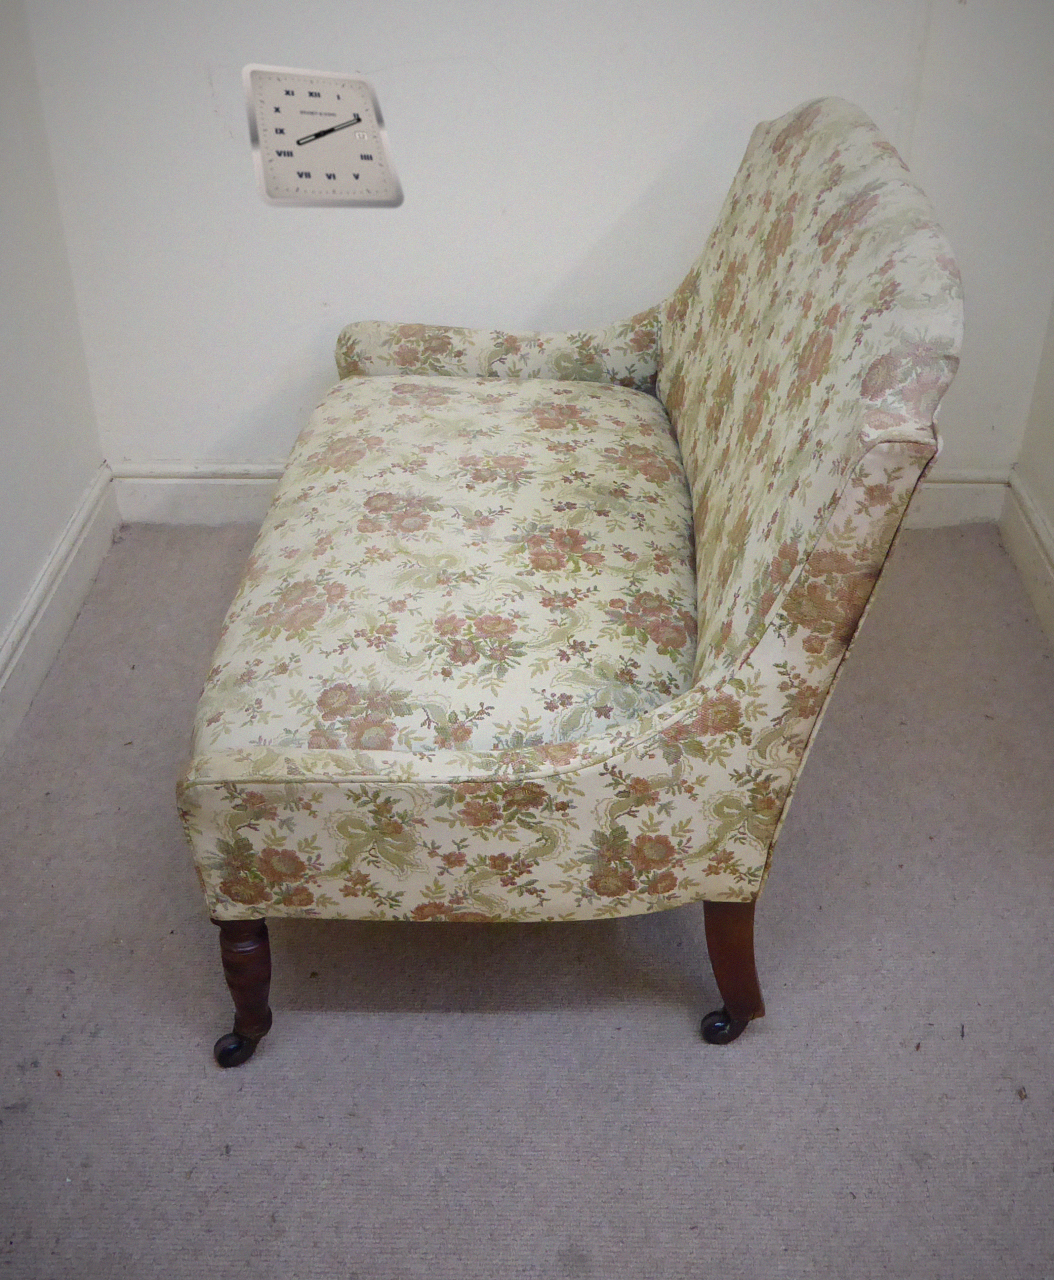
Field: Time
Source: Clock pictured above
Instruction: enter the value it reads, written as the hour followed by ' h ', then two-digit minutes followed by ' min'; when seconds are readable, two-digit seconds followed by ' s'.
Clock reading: 8 h 11 min
